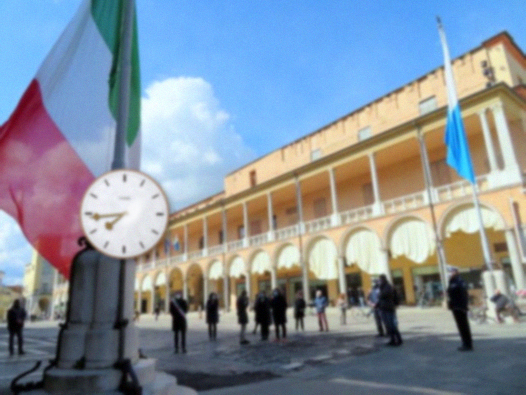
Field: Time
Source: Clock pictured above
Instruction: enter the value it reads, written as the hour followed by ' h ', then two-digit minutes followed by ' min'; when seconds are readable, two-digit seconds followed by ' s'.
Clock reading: 7 h 44 min
